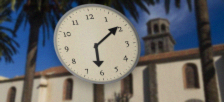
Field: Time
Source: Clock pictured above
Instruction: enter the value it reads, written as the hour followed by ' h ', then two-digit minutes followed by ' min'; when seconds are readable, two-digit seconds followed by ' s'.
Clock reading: 6 h 09 min
